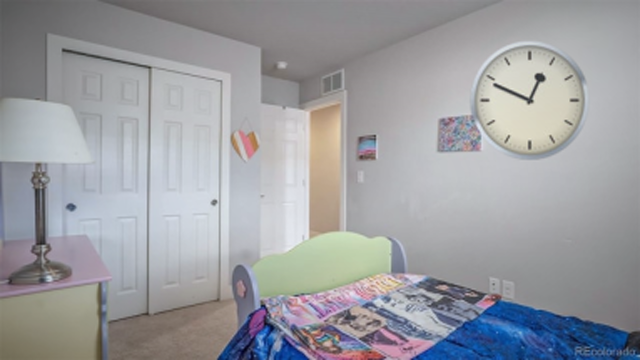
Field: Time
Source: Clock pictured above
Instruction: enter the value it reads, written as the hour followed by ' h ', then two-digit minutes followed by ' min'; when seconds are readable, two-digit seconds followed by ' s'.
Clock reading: 12 h 49 min
